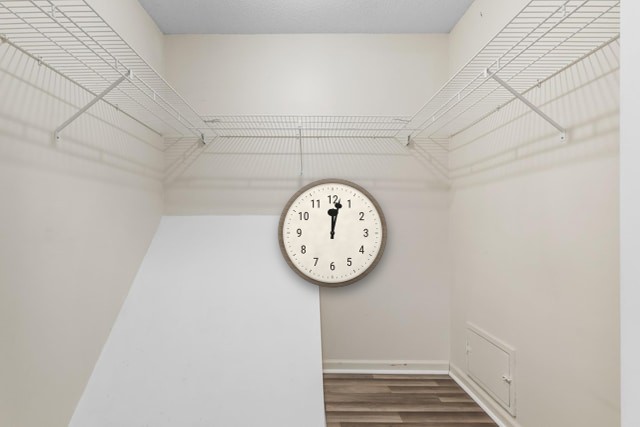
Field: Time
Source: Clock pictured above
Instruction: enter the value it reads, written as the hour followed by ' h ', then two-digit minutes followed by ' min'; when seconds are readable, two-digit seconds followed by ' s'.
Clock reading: 12 h 02 min
